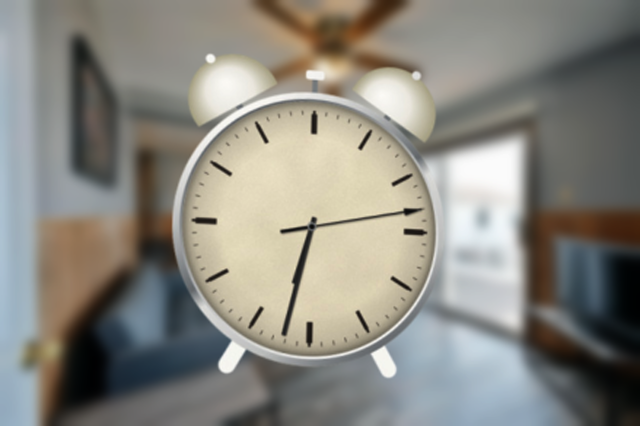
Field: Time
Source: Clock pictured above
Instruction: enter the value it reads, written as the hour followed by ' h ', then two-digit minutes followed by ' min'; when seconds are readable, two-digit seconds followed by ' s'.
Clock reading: 6 h 32 min 13 s
